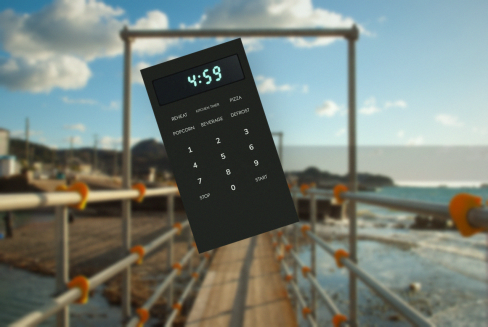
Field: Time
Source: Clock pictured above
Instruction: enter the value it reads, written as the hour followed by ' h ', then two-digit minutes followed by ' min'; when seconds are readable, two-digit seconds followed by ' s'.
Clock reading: 4 h 59 min
